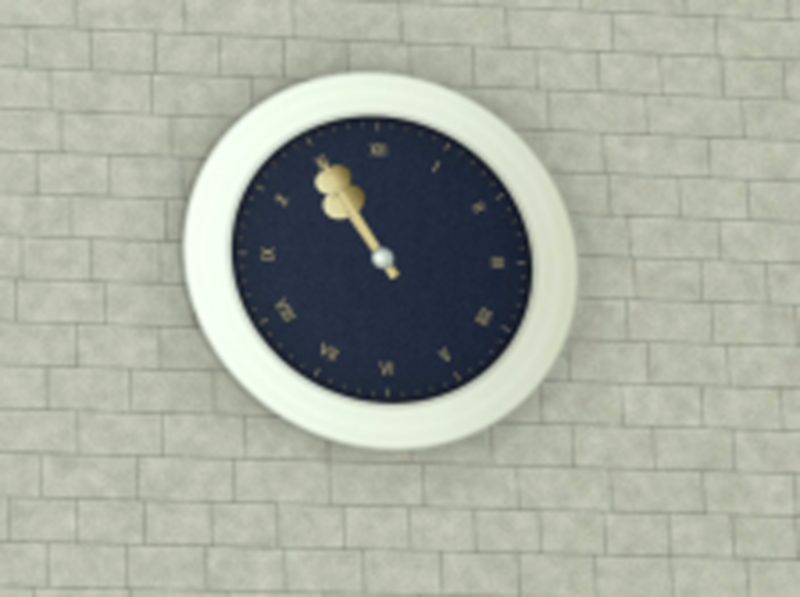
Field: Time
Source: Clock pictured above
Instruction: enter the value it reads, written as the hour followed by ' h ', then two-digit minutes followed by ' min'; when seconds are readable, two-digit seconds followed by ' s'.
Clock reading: 10 h 55 min
